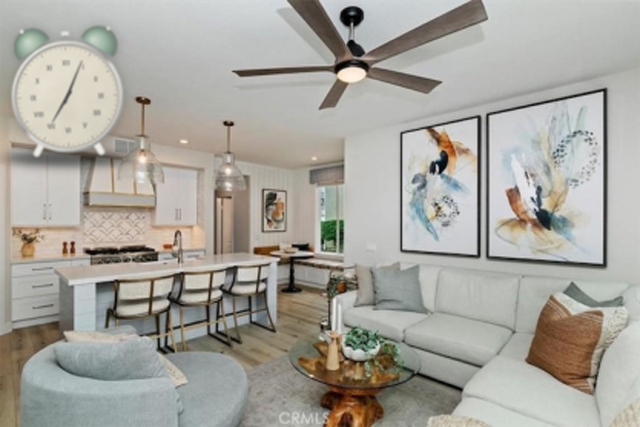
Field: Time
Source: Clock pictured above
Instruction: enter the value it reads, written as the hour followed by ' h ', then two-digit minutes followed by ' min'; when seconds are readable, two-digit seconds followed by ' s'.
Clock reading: 7 h 04 min
